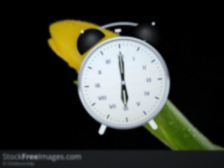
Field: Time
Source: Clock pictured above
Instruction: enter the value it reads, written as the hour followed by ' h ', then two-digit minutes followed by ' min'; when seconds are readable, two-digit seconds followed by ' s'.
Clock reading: 6 h 00 min
